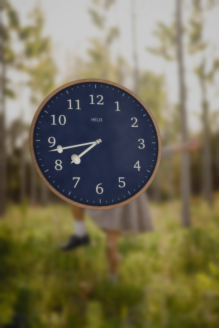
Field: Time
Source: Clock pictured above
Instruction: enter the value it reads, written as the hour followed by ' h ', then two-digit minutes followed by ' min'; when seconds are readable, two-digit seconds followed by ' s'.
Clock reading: 7 h 43 min
